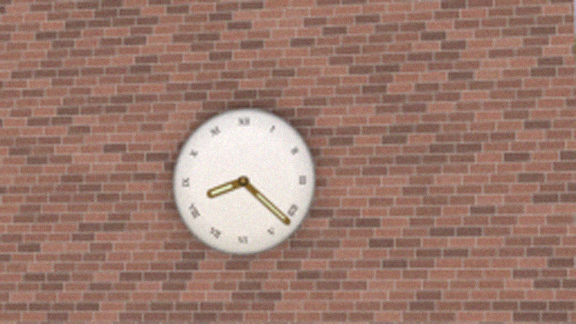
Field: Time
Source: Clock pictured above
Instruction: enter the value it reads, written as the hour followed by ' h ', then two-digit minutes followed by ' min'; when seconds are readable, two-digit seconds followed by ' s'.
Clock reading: 8 h 22 min
